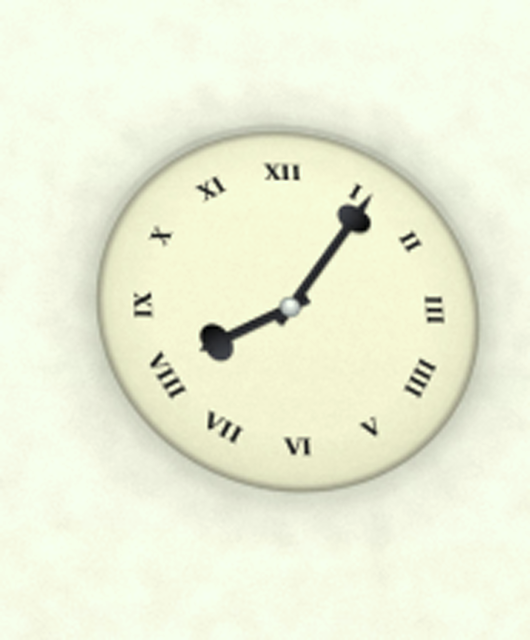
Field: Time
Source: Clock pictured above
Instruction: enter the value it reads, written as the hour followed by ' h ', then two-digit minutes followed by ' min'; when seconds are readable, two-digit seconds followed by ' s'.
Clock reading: 8 h 06 min
